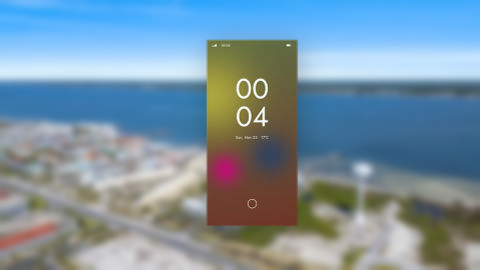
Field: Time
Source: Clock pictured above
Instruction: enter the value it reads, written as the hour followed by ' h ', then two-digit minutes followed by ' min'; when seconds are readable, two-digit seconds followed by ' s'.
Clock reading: 0 h 04 min
